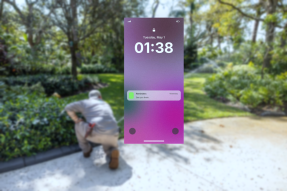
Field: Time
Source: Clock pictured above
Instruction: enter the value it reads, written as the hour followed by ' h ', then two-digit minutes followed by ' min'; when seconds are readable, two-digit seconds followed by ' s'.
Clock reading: 1 h 38 min
